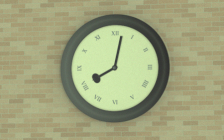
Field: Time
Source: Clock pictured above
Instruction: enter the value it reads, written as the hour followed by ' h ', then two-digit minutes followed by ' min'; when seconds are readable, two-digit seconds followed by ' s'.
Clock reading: 8 h 02 min
